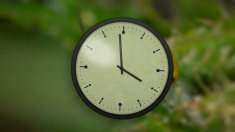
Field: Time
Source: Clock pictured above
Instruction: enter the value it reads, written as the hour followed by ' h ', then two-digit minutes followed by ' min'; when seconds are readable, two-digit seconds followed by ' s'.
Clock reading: 3 h 59 min
